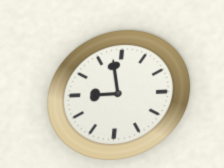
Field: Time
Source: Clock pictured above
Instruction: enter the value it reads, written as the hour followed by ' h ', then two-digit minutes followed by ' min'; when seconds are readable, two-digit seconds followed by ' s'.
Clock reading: 8 h 58 min
